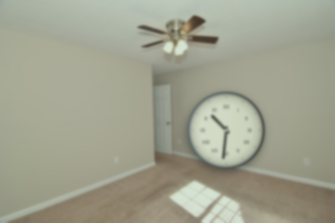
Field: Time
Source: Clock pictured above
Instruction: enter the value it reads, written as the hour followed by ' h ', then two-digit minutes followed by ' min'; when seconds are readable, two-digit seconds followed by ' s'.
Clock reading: 10 h 31 min
